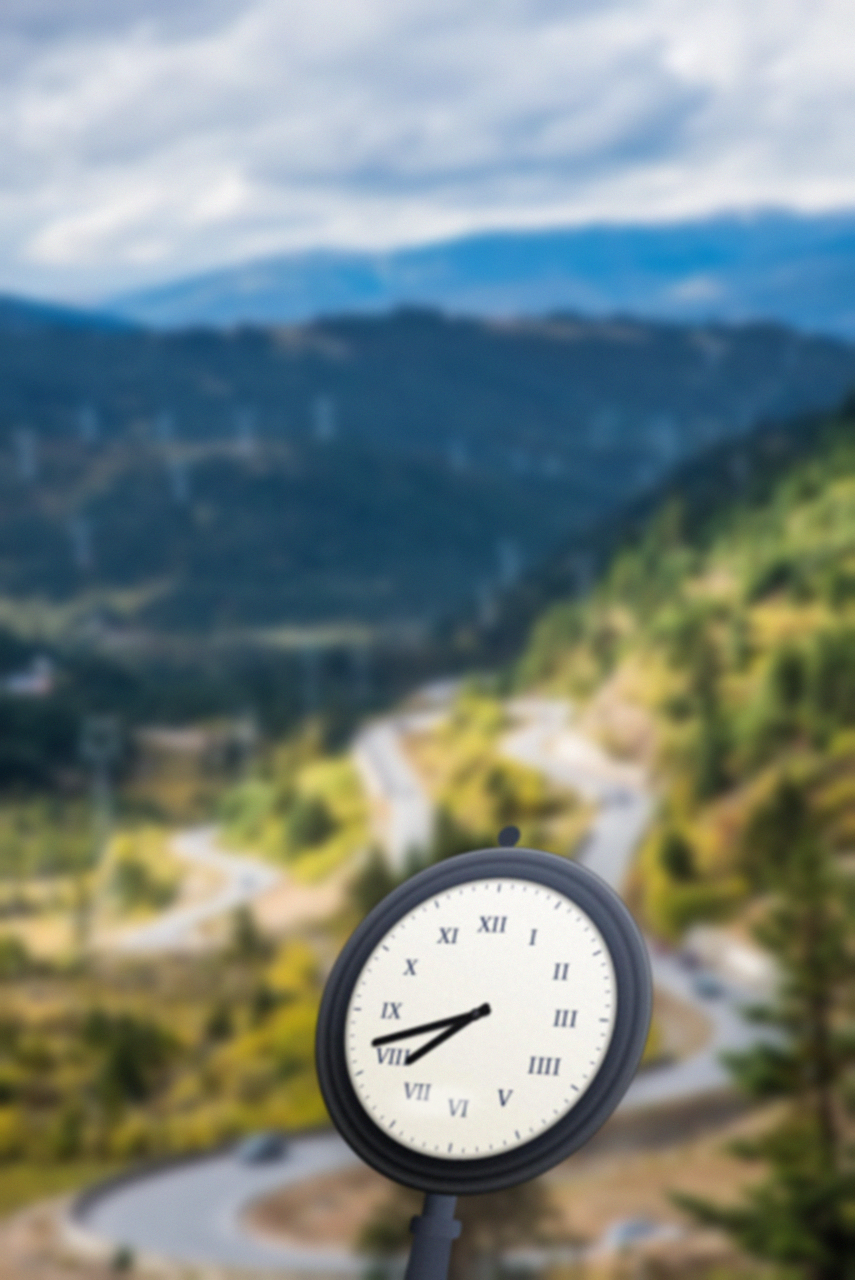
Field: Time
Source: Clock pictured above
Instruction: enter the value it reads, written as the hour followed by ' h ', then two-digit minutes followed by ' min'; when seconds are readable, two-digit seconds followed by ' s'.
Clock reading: 7 h 42 min
